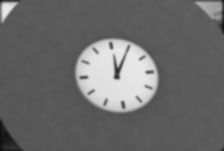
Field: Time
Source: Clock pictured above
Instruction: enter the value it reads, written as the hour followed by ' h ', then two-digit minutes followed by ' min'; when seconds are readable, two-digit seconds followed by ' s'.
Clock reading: 12 h 05 min
